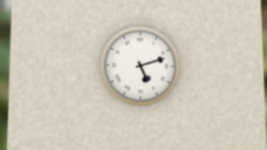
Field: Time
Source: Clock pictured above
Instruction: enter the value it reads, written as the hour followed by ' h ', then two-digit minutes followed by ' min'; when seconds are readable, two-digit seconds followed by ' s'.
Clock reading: 5 h 12 min
